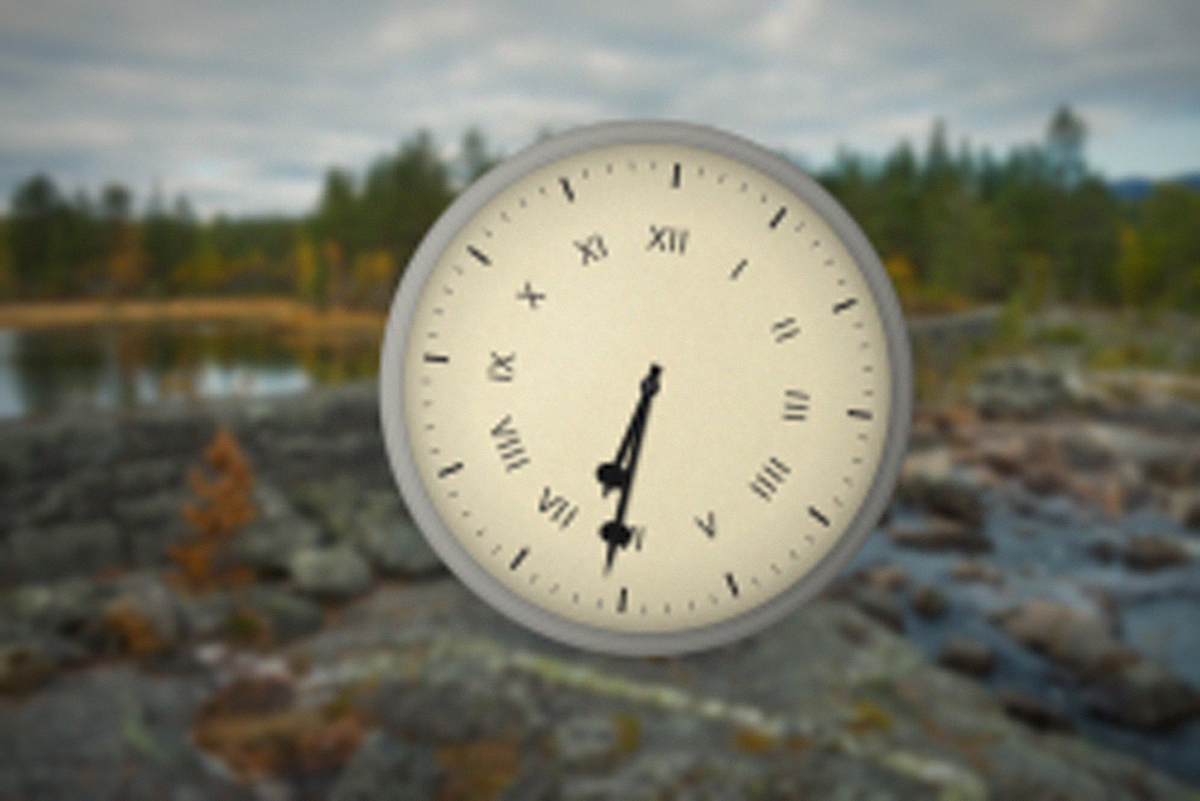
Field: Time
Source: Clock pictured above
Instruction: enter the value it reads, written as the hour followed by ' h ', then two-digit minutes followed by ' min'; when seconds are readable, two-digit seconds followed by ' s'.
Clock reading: 6 h 31 min
